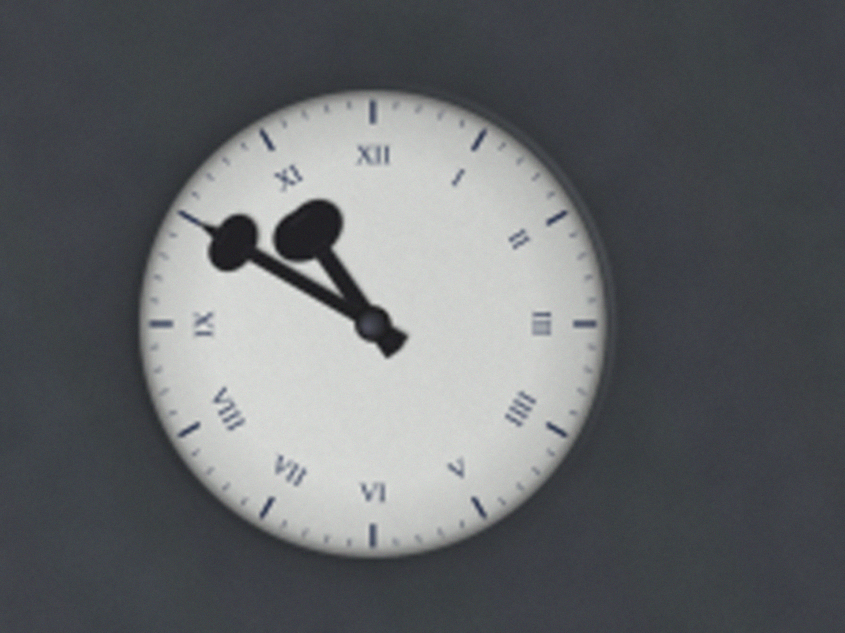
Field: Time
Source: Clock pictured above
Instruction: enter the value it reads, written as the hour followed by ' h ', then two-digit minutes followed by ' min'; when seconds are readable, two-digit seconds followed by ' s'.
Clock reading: 10 h 50 min
